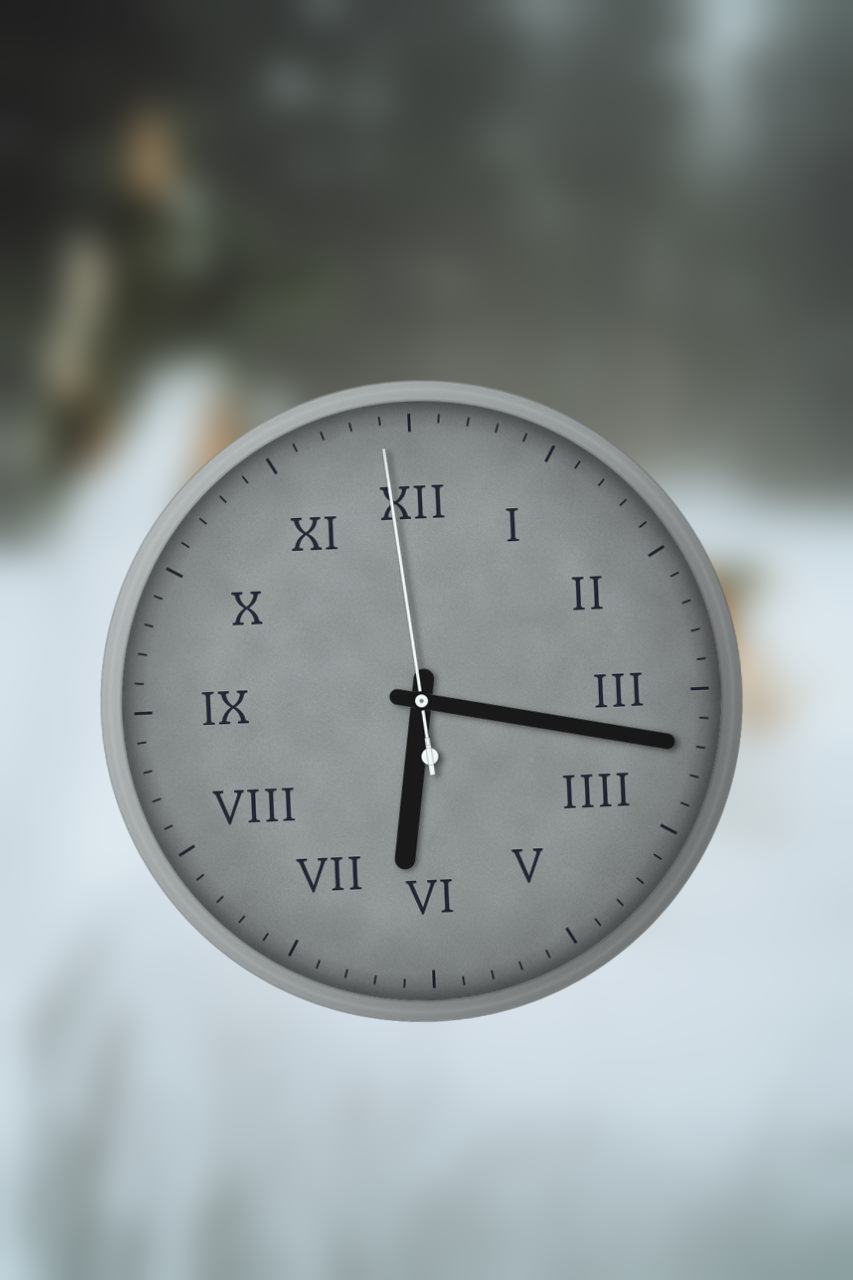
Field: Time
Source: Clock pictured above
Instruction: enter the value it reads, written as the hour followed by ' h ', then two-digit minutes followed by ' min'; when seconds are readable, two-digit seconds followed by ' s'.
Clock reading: 6 h 16 min 59 s
